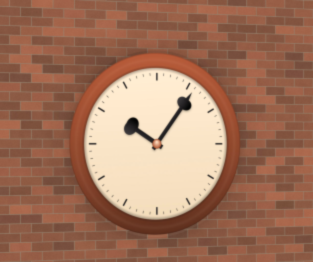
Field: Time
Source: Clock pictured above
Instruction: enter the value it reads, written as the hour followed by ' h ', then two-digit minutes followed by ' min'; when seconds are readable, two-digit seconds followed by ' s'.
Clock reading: 10 h 06 min
